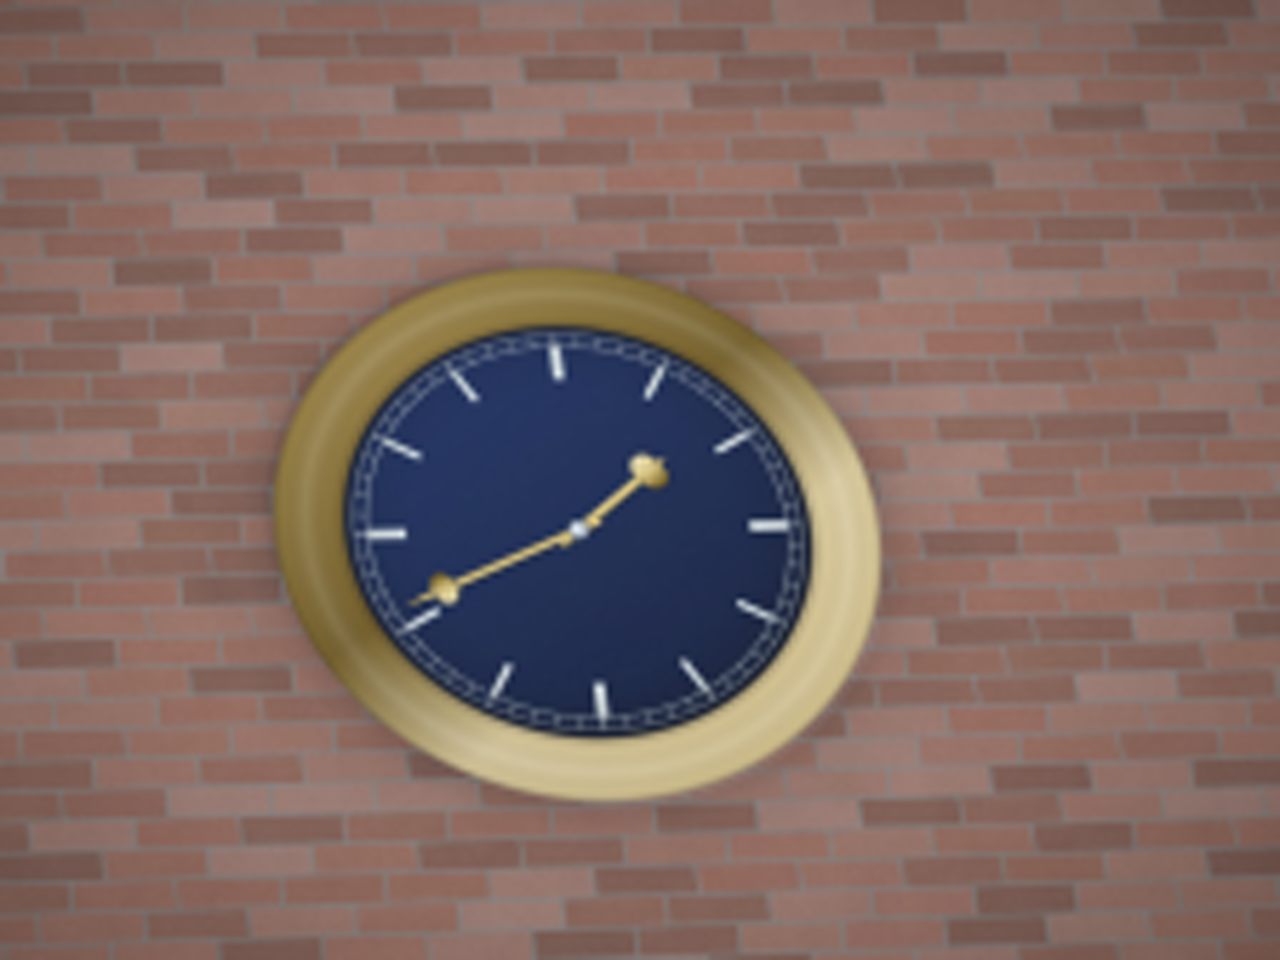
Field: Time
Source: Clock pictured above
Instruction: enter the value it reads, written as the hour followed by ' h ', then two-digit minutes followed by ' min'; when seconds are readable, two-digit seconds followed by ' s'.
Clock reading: 1 h 41 min
